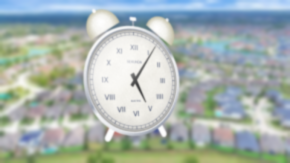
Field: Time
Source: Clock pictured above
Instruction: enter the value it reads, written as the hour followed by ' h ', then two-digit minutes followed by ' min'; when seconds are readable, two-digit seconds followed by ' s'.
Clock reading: 5 h 06 min
